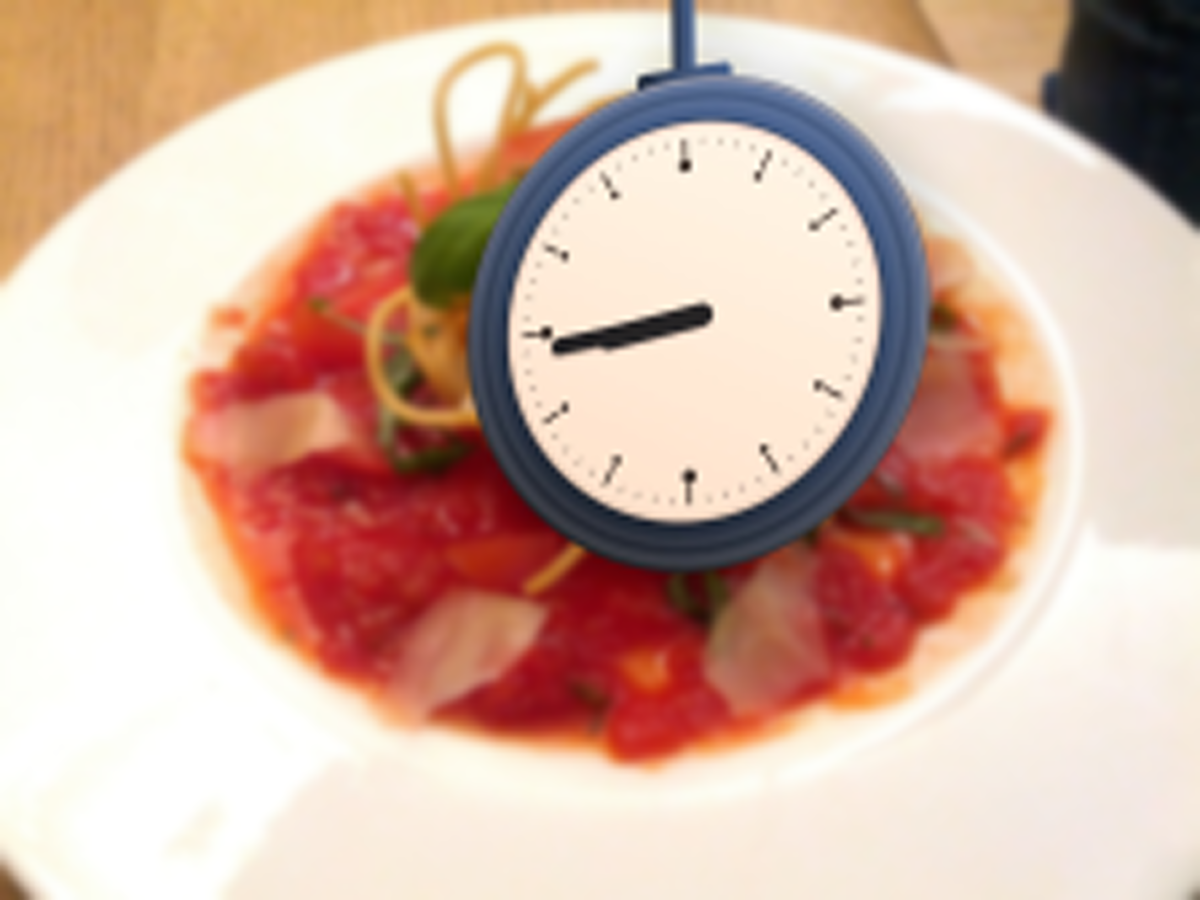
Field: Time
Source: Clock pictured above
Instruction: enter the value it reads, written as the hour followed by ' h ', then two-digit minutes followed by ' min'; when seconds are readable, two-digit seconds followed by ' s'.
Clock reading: 8 h 44 min
